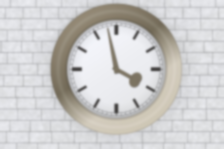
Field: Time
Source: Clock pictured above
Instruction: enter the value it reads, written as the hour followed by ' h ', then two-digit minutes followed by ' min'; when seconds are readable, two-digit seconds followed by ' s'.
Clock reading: 3 h 58 min
